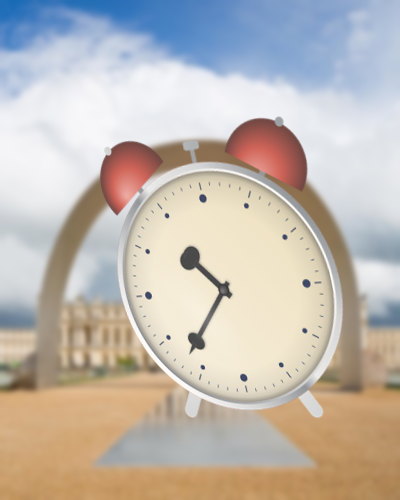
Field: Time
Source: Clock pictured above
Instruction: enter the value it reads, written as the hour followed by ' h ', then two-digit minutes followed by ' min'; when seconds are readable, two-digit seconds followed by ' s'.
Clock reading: 10 h 37 min
